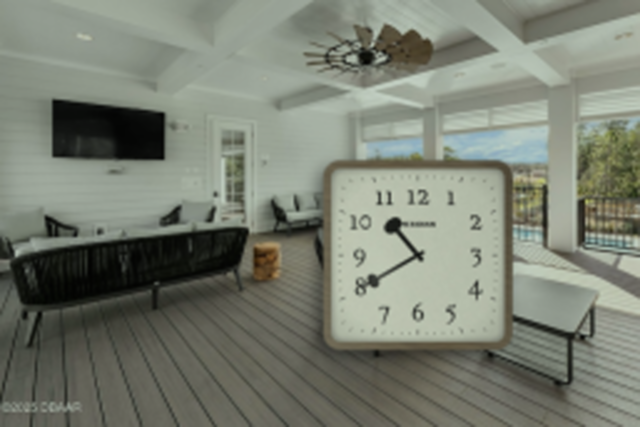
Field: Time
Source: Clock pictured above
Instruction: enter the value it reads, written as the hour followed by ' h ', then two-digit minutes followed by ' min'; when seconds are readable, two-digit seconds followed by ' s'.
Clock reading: 10 h 40 min
